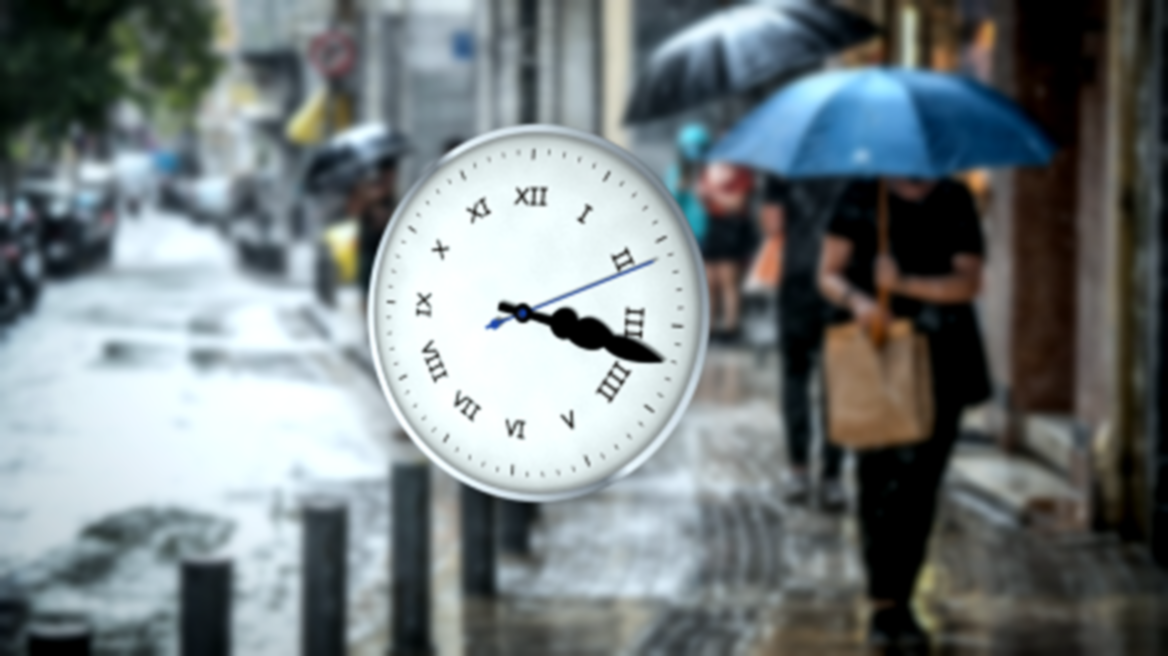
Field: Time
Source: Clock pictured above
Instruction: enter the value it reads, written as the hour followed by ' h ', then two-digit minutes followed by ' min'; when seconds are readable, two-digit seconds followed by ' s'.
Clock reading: 3 h 17 min 11 s
